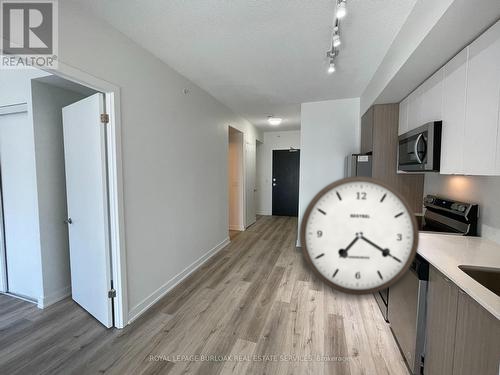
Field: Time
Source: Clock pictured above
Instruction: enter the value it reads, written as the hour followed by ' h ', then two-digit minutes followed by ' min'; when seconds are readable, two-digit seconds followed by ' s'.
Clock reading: 7 h 20 min
